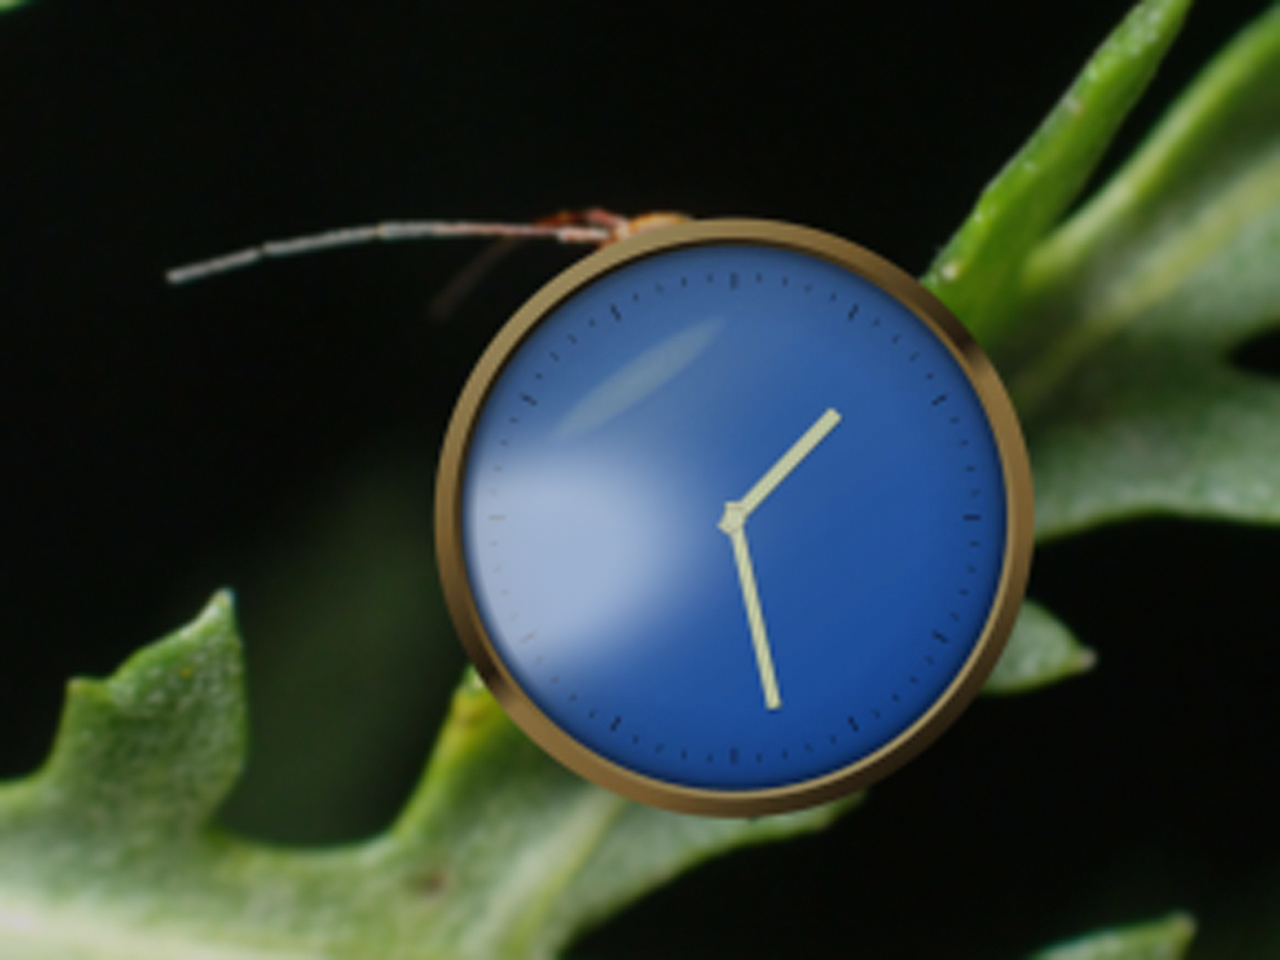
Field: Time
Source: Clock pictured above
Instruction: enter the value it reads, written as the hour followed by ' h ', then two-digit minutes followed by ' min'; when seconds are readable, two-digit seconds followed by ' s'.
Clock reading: 1 h 28 min
